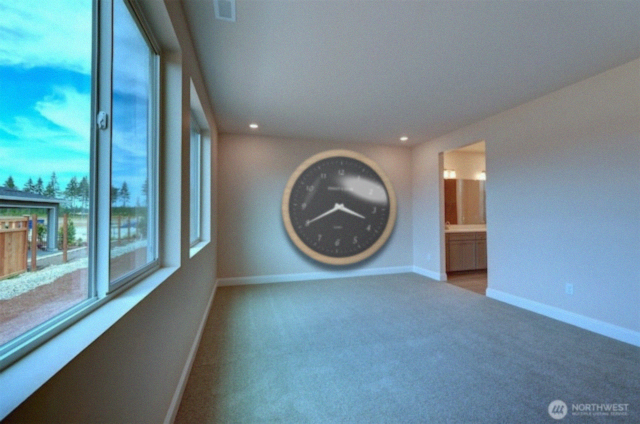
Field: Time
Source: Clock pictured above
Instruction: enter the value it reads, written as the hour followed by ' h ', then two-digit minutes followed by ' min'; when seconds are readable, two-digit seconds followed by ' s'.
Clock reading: 3 h 40 min
